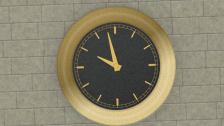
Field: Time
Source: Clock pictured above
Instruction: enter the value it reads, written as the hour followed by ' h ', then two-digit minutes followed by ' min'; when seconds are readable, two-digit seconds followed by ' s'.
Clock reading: 9 h 58 min
